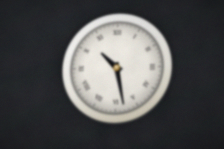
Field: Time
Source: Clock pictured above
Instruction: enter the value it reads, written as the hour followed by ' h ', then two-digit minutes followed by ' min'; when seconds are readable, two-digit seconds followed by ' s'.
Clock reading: 10 h 28 min
